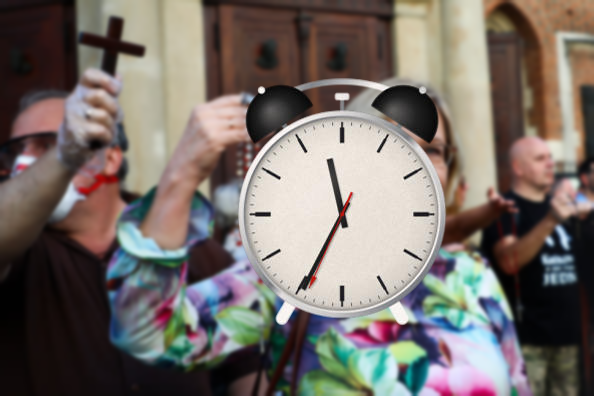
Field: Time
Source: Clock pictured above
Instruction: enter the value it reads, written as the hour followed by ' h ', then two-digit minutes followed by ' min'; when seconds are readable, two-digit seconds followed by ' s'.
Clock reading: 11 h 34 min 34 s
